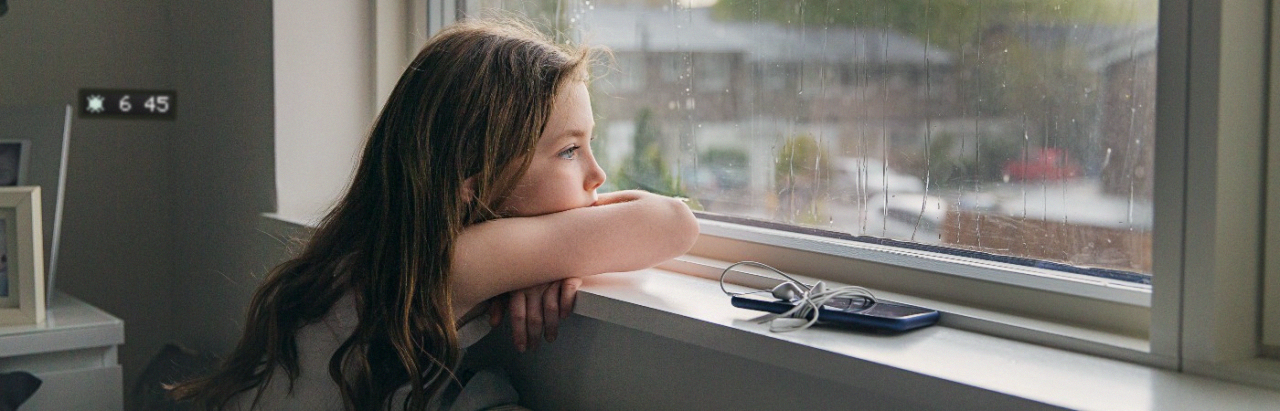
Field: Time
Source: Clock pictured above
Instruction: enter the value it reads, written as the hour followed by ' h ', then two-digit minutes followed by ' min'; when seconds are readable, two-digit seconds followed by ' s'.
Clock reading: 6 h 45 min
